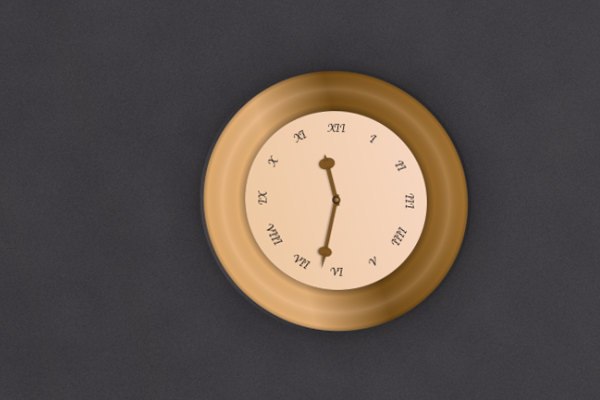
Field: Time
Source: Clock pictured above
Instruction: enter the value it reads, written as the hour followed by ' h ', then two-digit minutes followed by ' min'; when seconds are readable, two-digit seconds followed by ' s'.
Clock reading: 11 h 32 min
